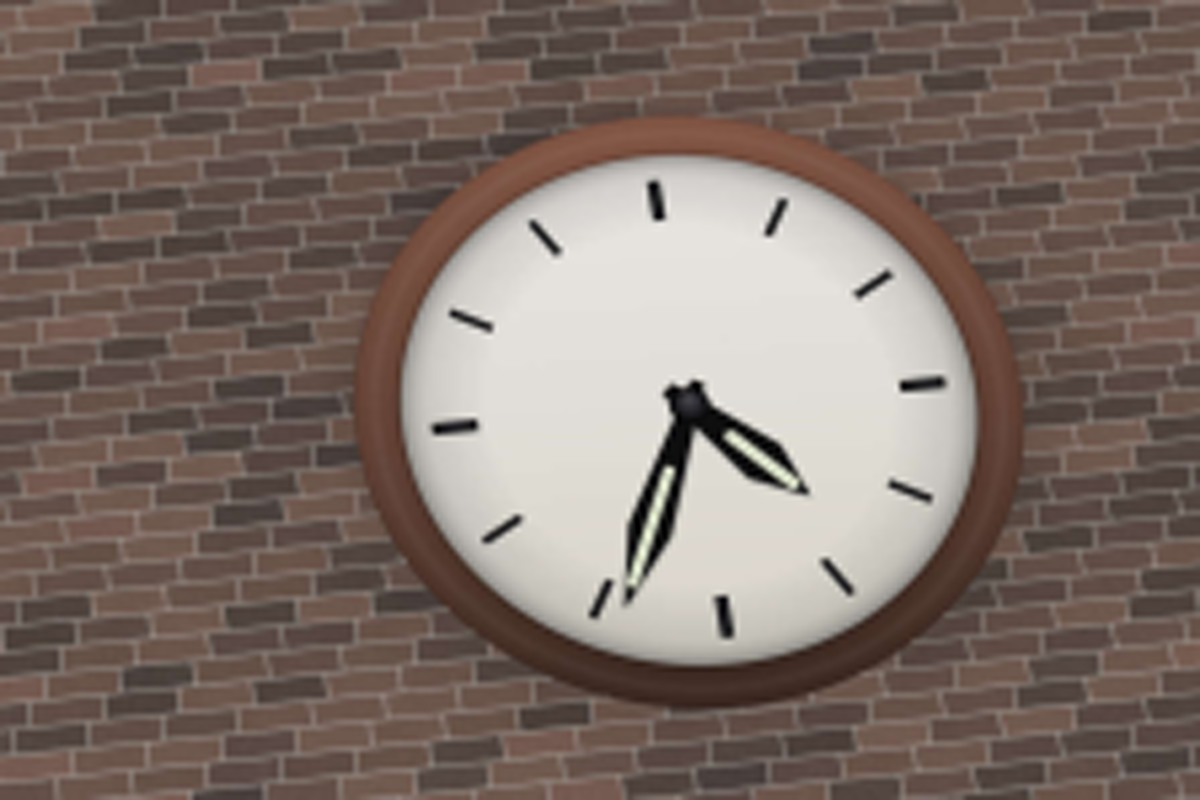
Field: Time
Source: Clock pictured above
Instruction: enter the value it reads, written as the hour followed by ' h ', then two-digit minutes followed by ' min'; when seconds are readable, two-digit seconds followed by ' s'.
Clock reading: 4 h 34 min
